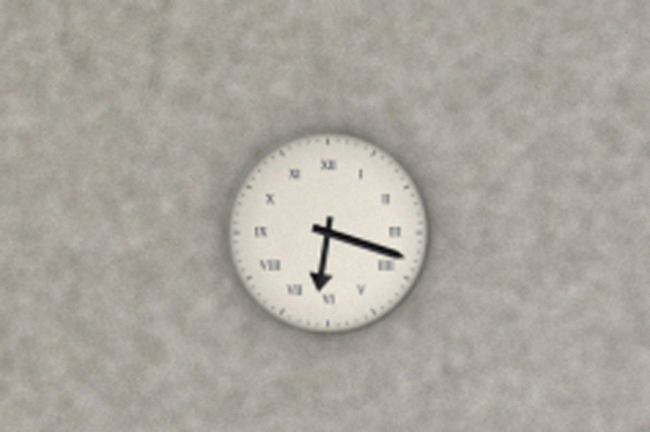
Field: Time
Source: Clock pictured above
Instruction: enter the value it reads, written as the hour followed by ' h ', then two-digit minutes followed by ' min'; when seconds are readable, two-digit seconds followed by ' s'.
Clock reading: 6 h 18 min
